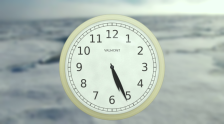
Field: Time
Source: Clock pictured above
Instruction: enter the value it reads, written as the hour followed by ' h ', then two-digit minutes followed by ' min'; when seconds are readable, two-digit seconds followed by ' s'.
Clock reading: 5 h 26 min
